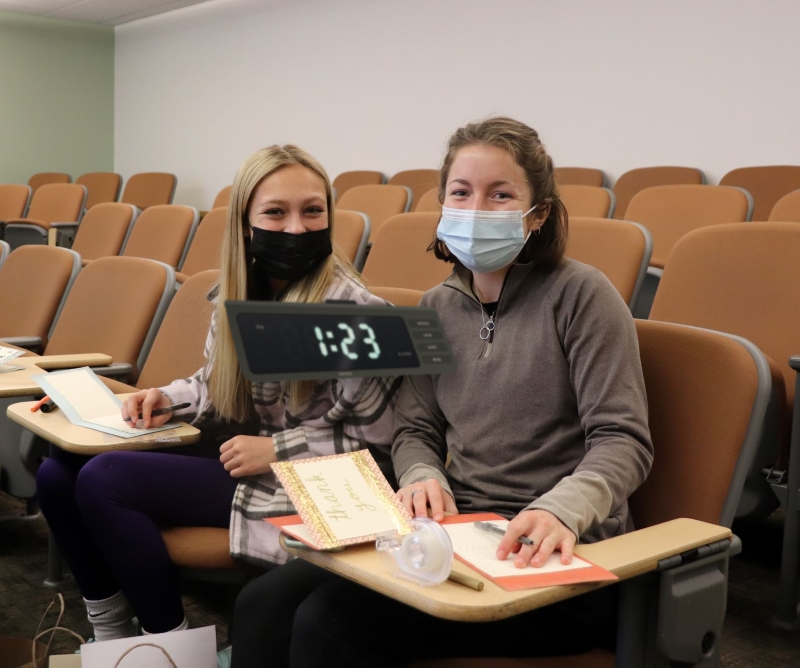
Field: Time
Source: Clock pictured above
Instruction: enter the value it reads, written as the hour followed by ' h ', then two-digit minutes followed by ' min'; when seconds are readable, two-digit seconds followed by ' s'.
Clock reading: 1 h 23 min
